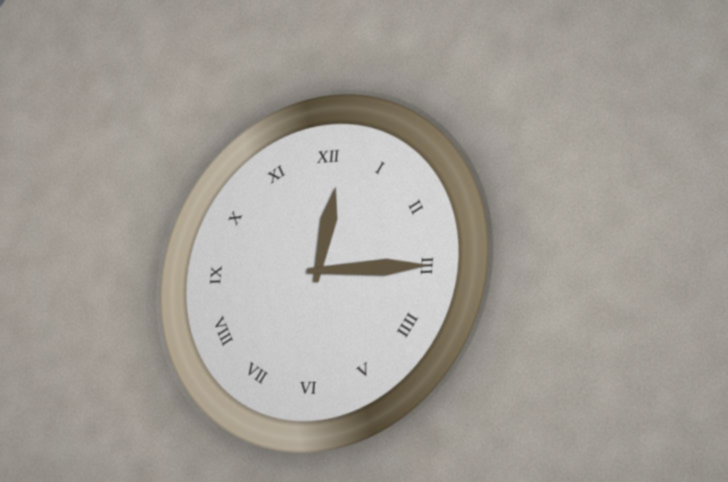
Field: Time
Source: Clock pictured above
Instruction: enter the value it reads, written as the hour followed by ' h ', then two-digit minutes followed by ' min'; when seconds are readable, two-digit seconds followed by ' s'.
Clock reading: 12 h 15 min
